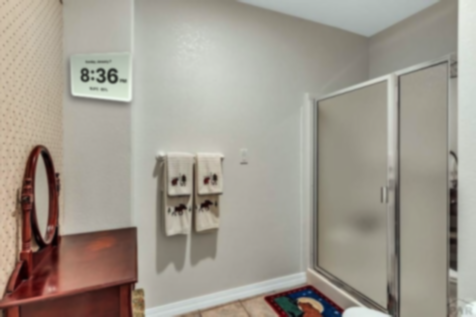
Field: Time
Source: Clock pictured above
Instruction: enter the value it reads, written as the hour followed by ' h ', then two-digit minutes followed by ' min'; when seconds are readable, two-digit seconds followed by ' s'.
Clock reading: 8 h 36 min
